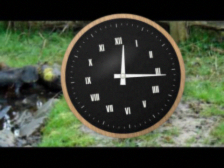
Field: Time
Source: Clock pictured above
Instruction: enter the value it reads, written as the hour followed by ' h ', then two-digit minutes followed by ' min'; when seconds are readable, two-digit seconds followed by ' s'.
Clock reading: 12 h 16 min
